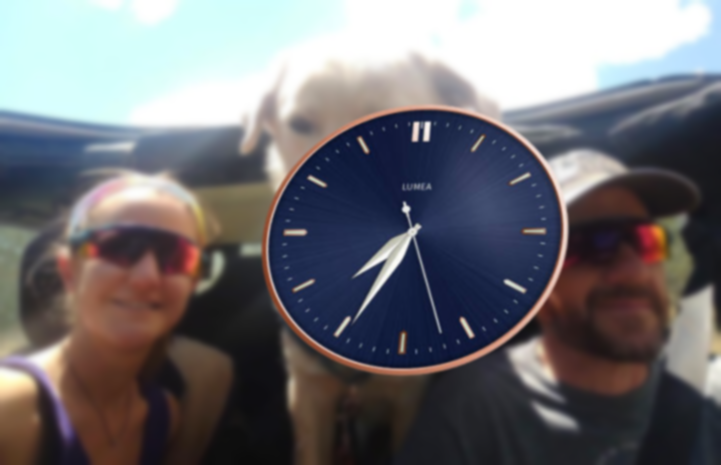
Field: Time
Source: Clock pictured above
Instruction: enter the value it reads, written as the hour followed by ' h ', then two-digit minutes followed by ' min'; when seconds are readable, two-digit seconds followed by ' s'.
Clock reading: 7 h 34 min 27 s
